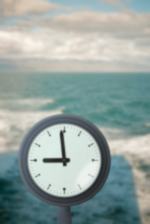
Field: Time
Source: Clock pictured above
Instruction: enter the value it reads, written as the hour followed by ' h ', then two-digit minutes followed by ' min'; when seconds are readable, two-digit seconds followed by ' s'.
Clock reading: 8 h 59 min
